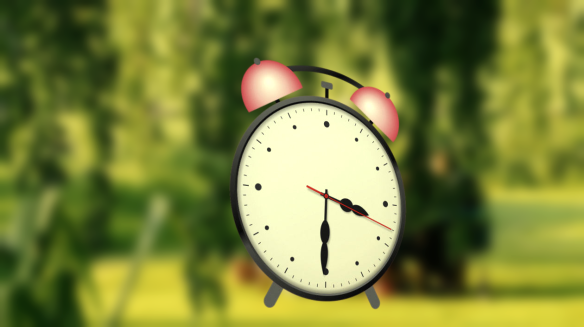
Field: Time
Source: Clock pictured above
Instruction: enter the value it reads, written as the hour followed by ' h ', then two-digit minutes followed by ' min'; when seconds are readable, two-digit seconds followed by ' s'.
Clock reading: 3 h 30 min 18 s
